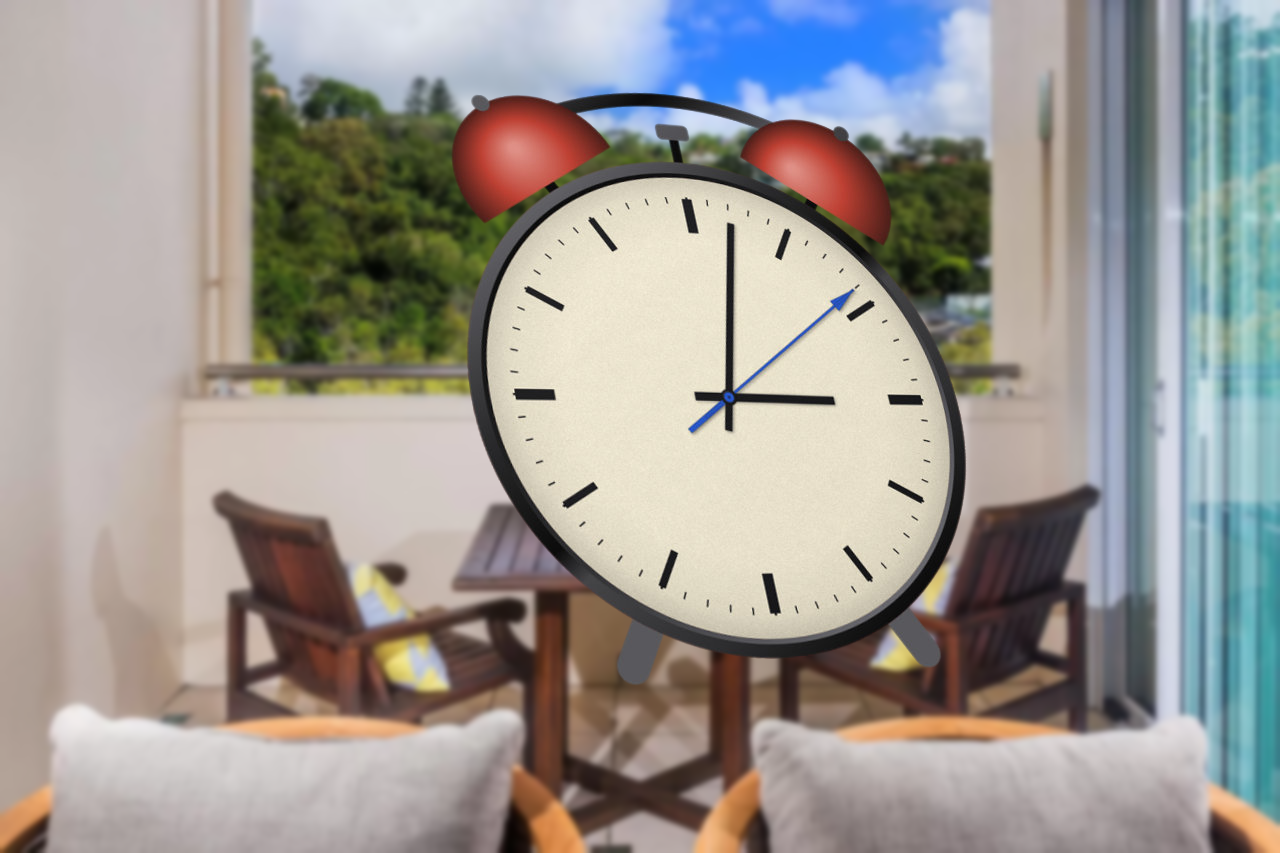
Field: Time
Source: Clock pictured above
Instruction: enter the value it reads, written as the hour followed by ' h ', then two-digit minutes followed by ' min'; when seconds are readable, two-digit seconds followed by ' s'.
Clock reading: 3 h 02 min 09 s
